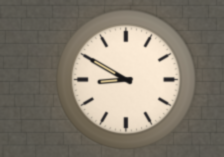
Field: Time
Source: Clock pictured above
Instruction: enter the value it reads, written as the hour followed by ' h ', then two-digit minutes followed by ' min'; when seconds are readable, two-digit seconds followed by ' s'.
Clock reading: 8 h 50 min
